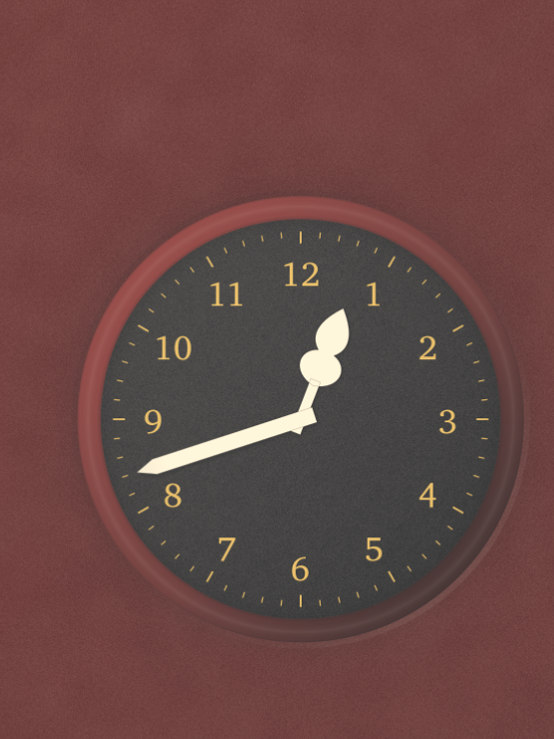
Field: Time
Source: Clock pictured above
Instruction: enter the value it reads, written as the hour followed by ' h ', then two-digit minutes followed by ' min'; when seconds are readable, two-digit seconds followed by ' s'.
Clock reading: 12 h 42 min
